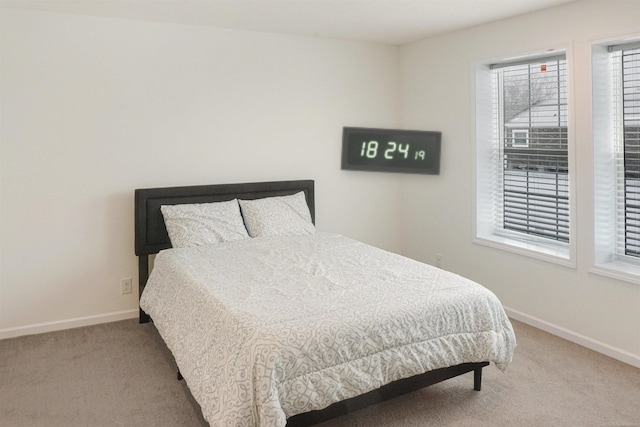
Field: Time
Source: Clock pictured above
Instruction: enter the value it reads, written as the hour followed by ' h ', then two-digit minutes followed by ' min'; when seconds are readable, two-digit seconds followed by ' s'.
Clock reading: 18 h 24 min 19 s
